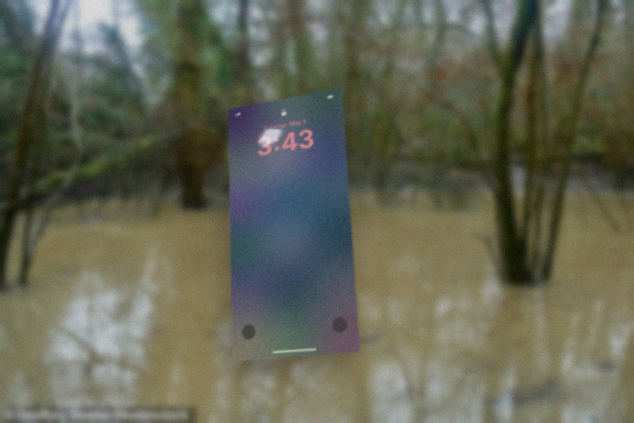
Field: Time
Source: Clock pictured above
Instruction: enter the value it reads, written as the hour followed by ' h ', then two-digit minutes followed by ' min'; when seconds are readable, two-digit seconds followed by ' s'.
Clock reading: 3 h 43 min
